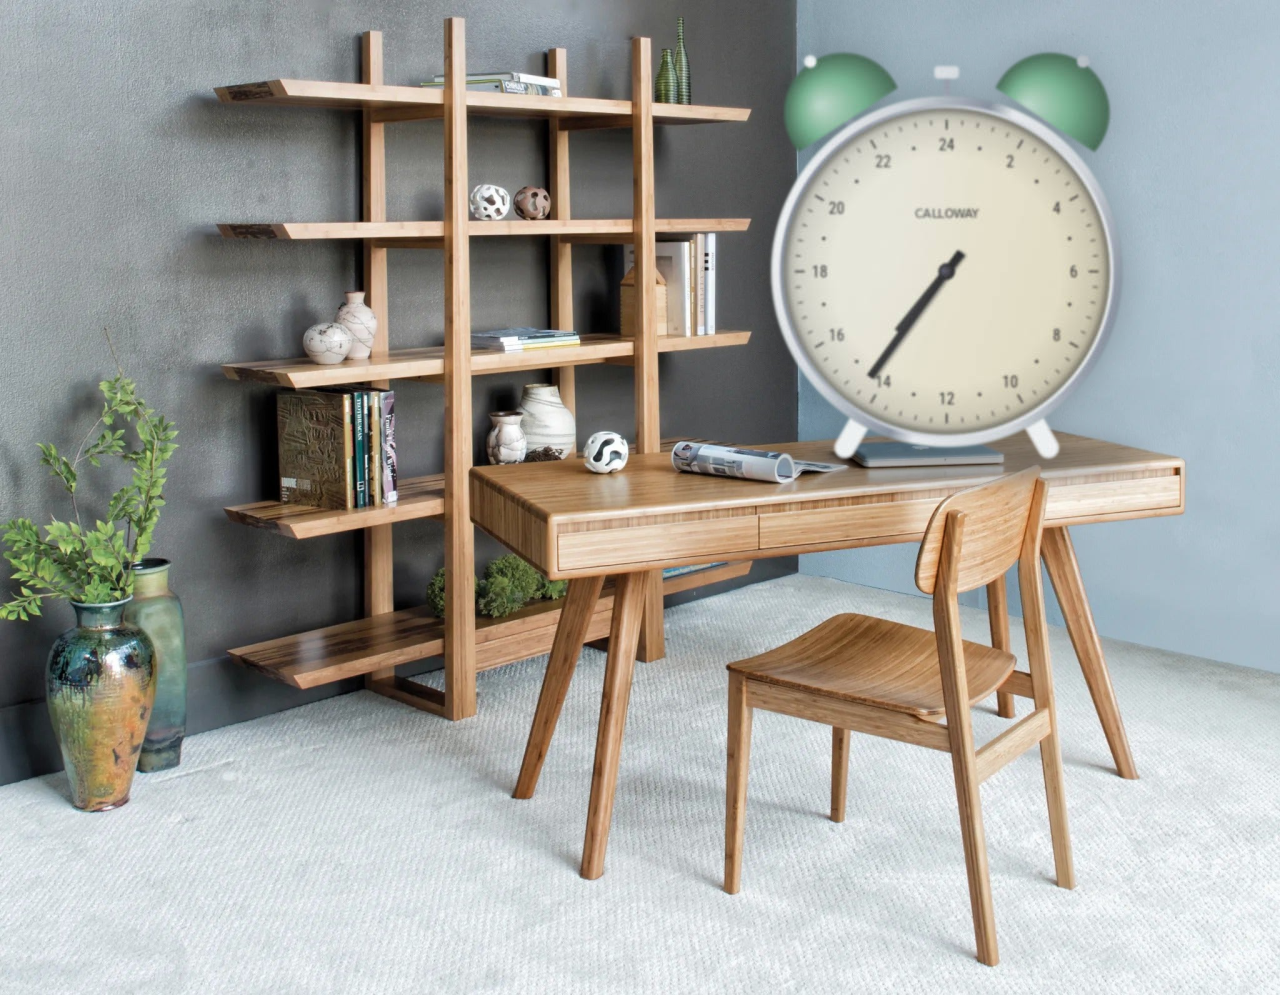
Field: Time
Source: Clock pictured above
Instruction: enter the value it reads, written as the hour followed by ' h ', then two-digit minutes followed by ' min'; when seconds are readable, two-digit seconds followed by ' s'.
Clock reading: 14 h 36 min
